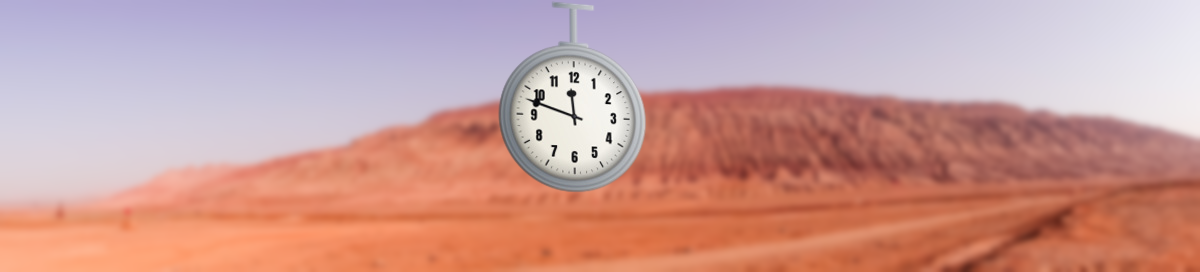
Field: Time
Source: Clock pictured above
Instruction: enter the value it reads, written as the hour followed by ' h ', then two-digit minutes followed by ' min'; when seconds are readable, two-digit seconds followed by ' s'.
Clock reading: 11 h 48 min
